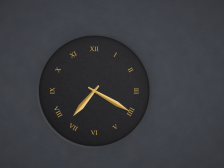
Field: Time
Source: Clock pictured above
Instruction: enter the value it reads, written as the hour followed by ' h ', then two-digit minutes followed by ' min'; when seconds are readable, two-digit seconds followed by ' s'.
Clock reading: 7 h 20 min
